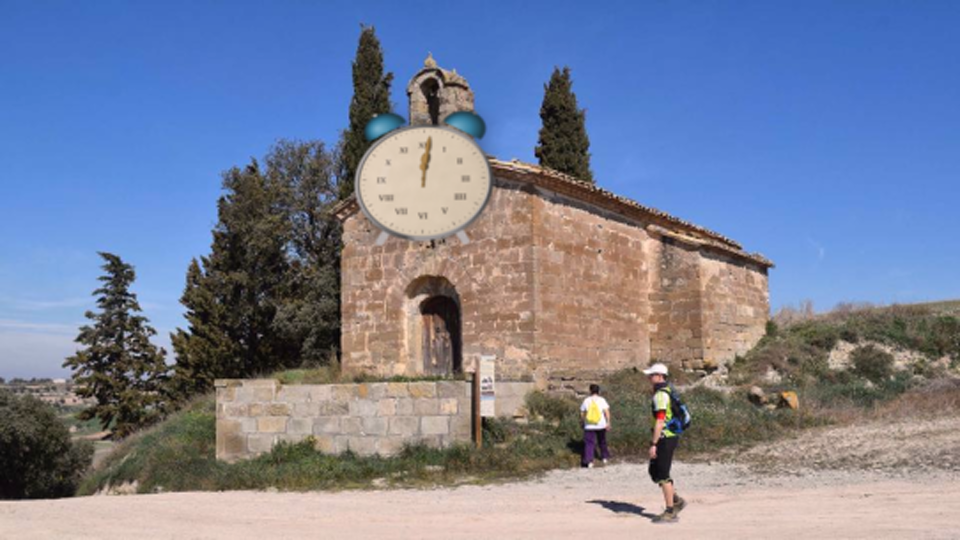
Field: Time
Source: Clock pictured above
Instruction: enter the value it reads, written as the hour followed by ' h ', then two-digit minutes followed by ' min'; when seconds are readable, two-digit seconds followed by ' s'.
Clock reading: 12 h 01 min
